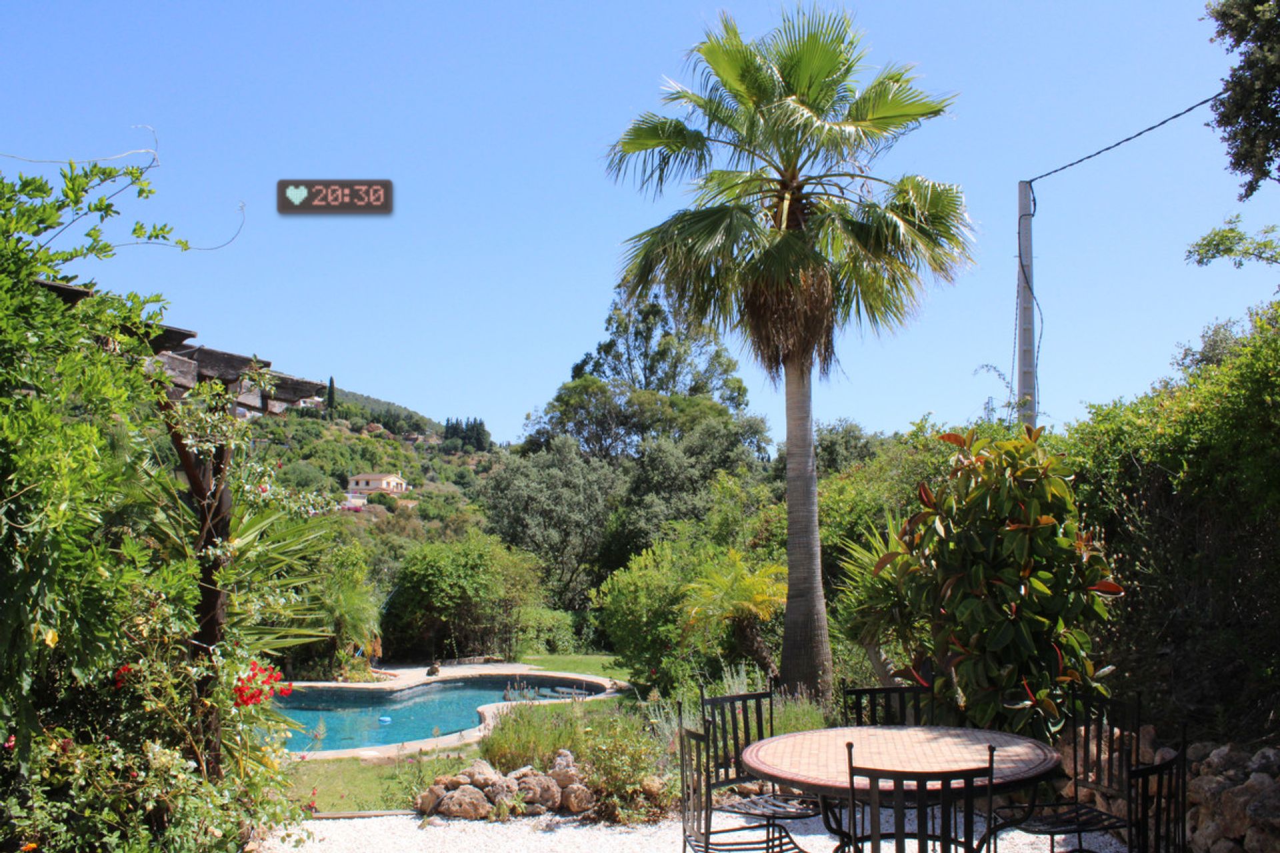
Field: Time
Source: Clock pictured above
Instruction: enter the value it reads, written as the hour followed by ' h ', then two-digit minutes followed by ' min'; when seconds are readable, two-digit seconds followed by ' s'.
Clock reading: 20 h 30 min
